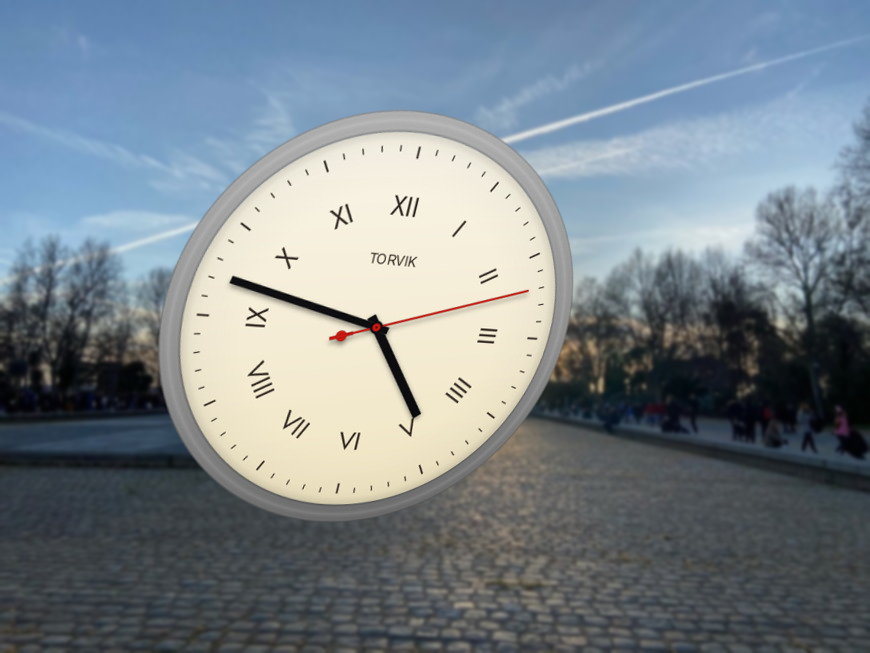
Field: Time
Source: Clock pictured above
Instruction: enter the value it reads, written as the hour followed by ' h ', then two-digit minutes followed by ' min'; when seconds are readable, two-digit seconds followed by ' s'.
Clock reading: 4 h 47 min 12 s
